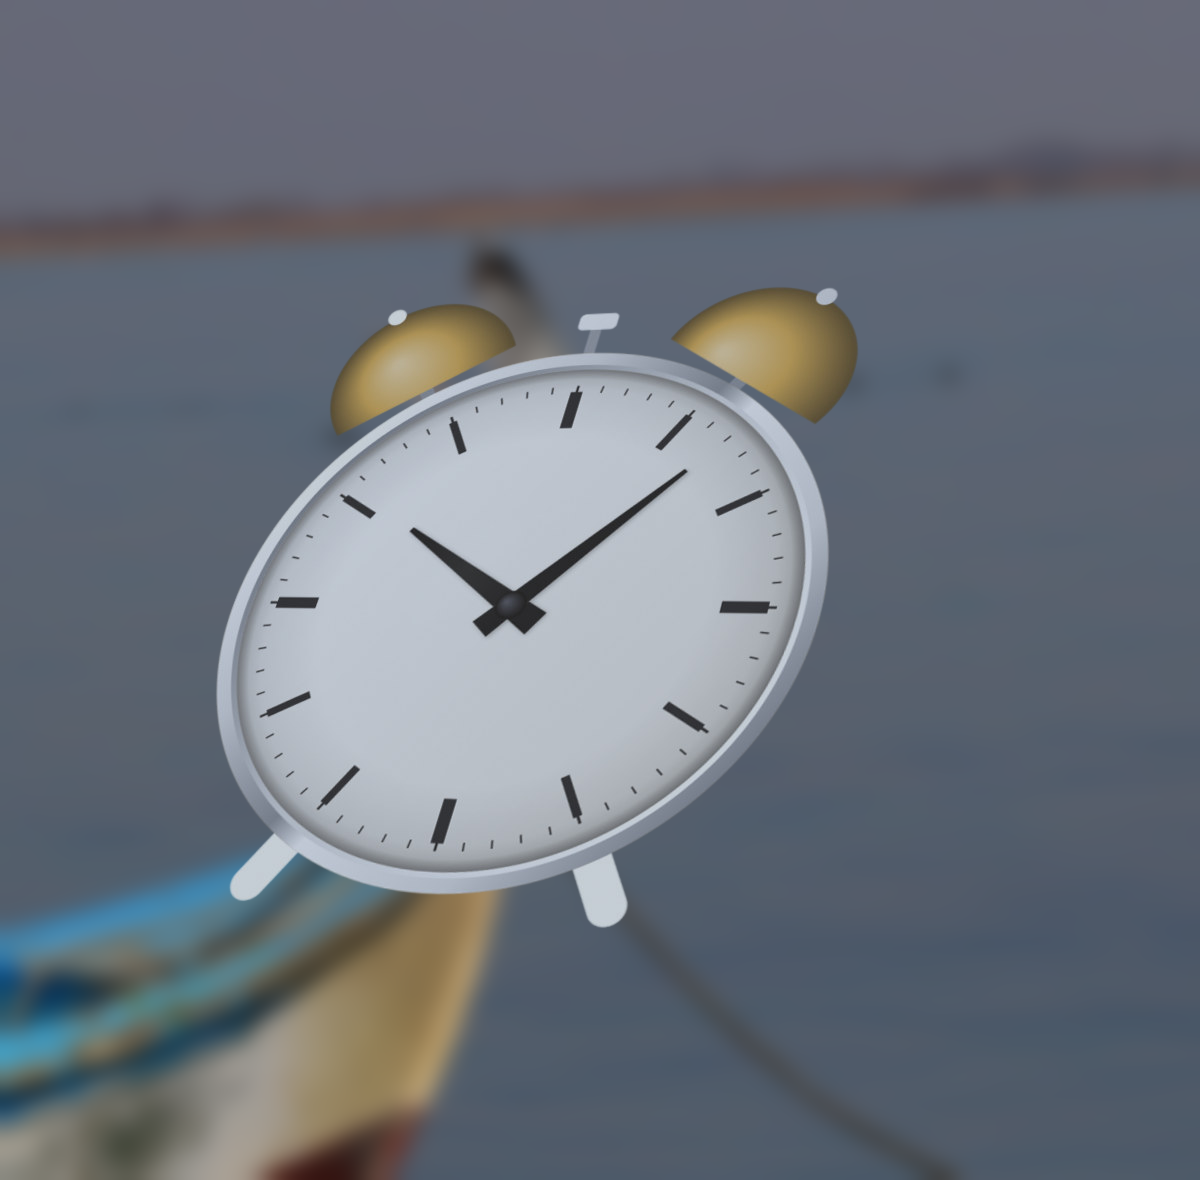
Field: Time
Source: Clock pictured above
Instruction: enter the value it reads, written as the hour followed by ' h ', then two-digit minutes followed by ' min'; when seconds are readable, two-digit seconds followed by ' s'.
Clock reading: 10 h 07 min
